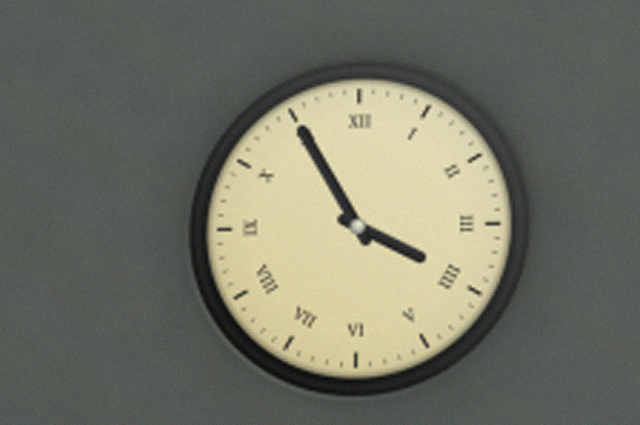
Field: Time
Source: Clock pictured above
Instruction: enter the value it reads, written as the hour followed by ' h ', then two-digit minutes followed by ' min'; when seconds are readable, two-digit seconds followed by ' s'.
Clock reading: 3 h 55 min
